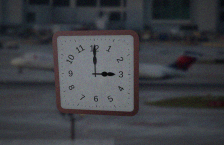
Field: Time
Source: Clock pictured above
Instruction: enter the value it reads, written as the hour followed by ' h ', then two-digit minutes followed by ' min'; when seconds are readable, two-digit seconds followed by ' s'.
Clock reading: 3 h 00 min
